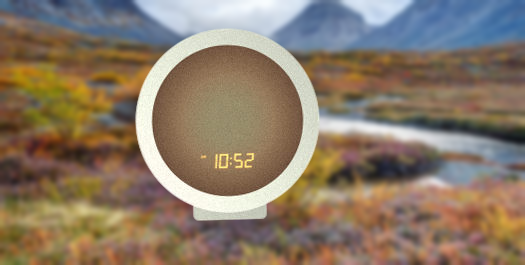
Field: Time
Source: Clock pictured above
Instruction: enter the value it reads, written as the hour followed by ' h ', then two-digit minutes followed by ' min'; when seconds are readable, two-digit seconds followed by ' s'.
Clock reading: 10 h 52 min
